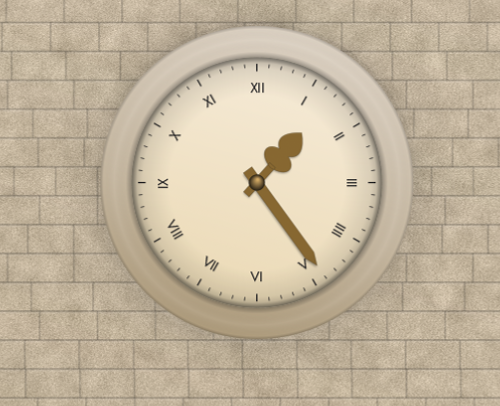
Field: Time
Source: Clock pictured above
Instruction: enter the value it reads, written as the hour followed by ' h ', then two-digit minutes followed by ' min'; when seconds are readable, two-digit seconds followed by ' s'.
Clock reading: 1 h 24 min
